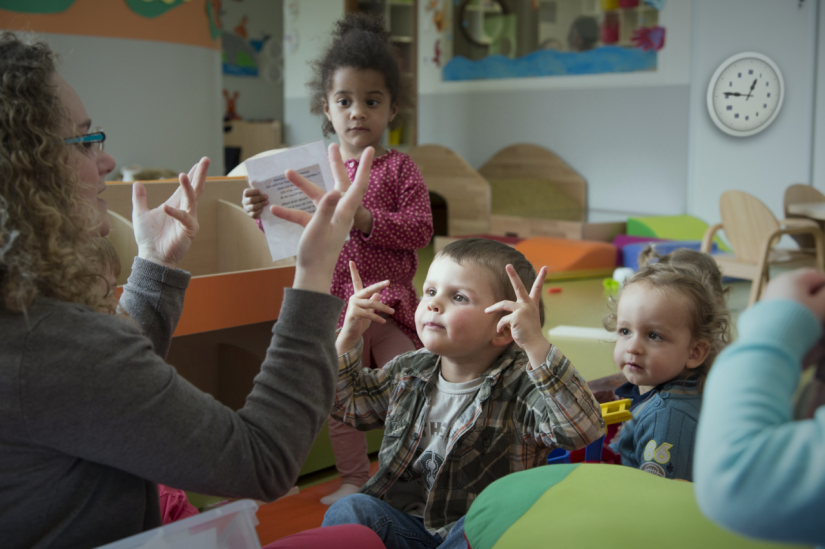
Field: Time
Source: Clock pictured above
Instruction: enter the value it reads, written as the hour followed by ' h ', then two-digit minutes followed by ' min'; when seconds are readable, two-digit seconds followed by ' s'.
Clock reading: 12 h 46 min
